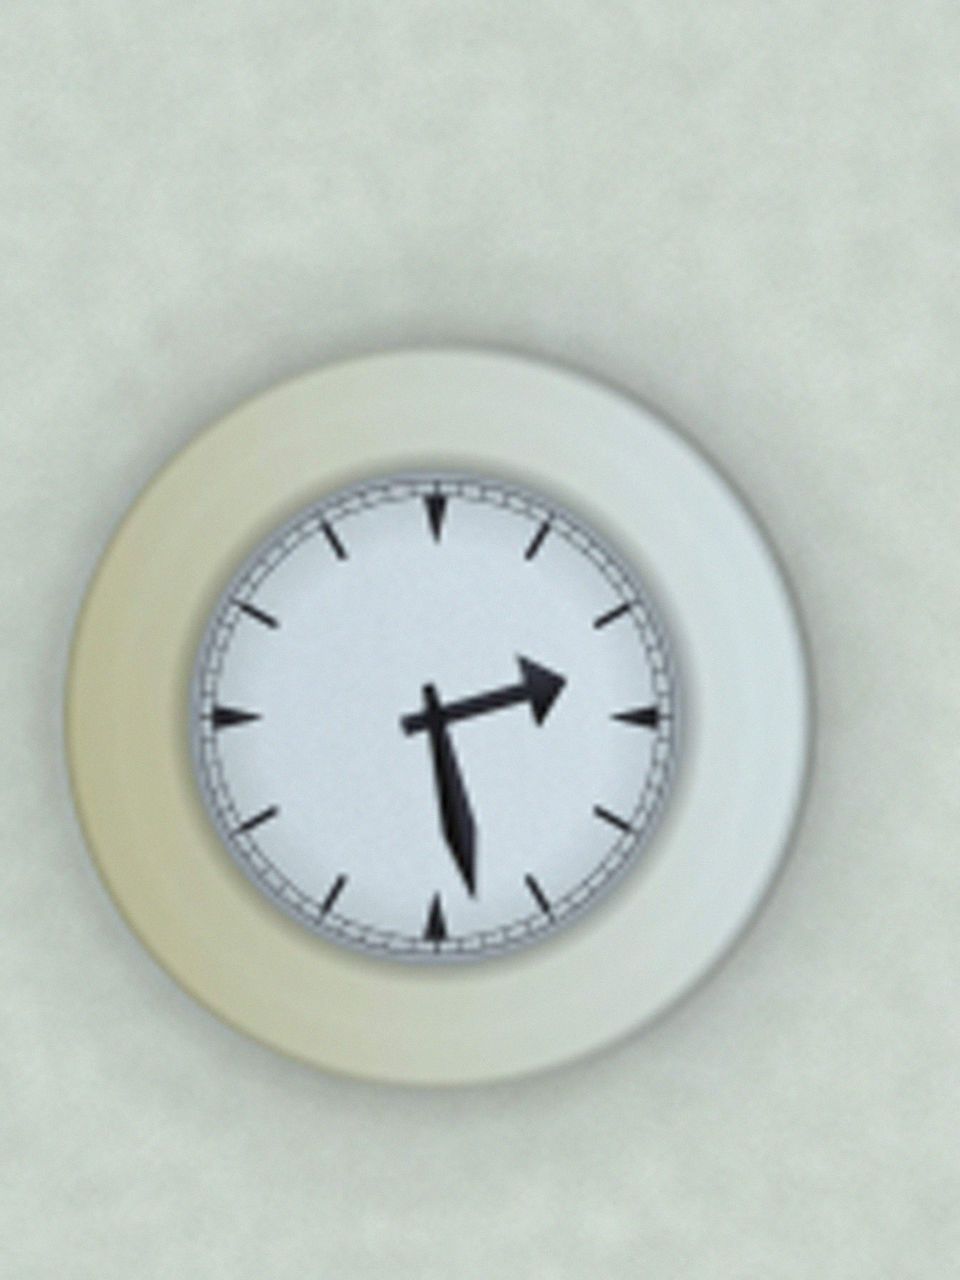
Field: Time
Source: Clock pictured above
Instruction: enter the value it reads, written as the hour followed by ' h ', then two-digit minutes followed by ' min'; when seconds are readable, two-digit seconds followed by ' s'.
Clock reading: 2 h 28 min
